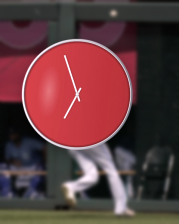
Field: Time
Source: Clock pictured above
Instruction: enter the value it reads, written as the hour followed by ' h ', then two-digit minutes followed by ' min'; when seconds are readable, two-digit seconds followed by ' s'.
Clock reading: 6 h 57 min
